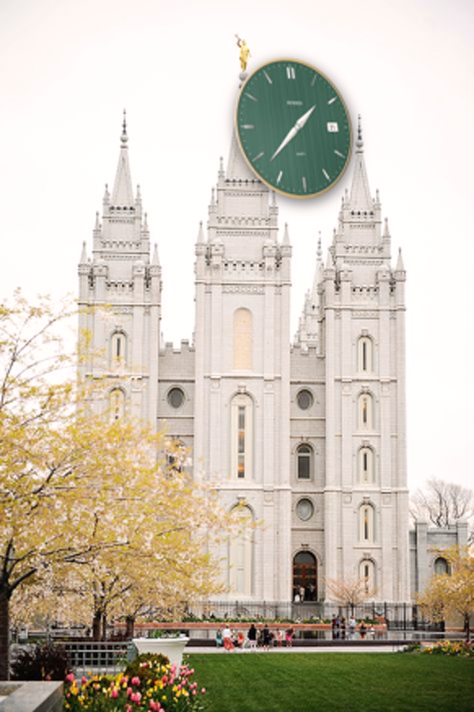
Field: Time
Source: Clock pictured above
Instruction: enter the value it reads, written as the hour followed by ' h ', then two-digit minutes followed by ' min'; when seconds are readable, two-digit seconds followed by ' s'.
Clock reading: 1 h 38 min
